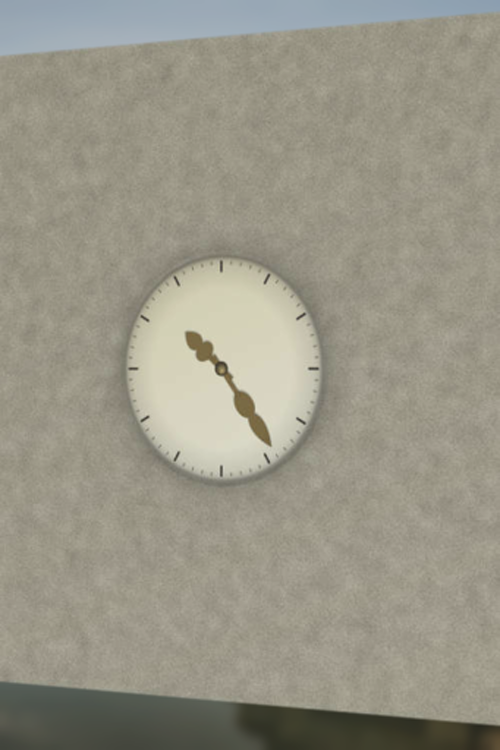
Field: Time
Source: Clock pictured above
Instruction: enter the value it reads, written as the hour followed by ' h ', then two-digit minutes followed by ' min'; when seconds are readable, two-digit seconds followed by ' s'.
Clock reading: 10 h 24 min
